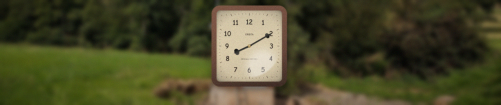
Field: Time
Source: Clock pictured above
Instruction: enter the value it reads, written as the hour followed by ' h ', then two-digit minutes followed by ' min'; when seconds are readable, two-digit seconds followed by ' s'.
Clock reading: 8 h 10 min
